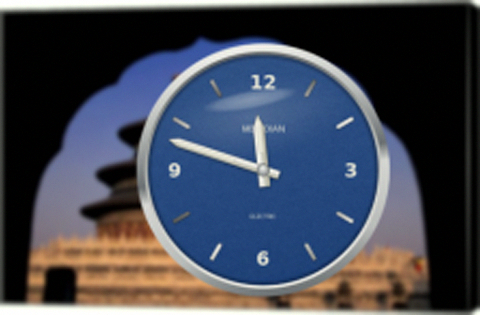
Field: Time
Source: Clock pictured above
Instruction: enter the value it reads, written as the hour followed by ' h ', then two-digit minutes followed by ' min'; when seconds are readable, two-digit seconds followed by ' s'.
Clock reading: 11 h 48 min
